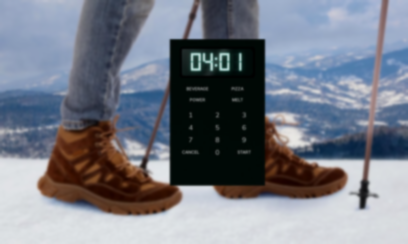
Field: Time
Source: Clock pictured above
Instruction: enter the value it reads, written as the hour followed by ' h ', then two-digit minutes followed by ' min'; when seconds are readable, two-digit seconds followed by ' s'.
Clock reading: 4 h 01 min
